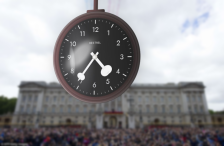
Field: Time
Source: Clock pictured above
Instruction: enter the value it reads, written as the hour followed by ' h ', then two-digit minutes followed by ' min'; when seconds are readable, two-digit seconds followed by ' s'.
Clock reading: 4 h 36 min
